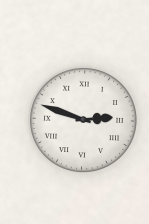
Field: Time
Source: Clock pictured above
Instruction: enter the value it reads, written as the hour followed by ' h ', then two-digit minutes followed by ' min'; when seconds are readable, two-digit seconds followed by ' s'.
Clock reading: 2 h 48 min
